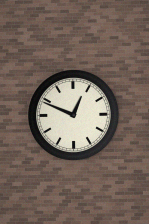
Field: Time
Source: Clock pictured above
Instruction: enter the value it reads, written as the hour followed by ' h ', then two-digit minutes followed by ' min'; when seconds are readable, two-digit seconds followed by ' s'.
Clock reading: 12 h 49 min
